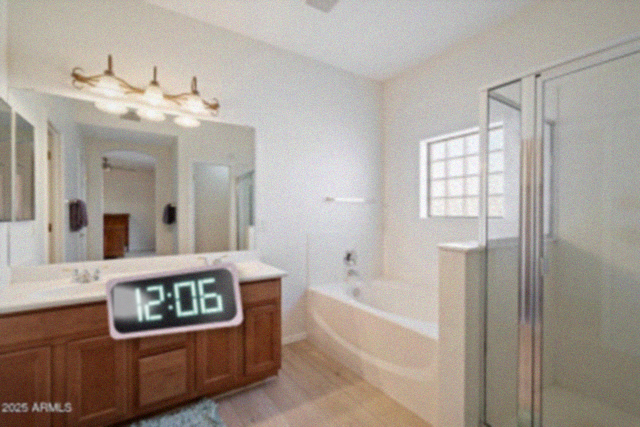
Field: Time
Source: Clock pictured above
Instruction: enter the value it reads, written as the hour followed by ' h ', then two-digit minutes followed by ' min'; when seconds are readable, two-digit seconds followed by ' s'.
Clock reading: 12 h 06 min
